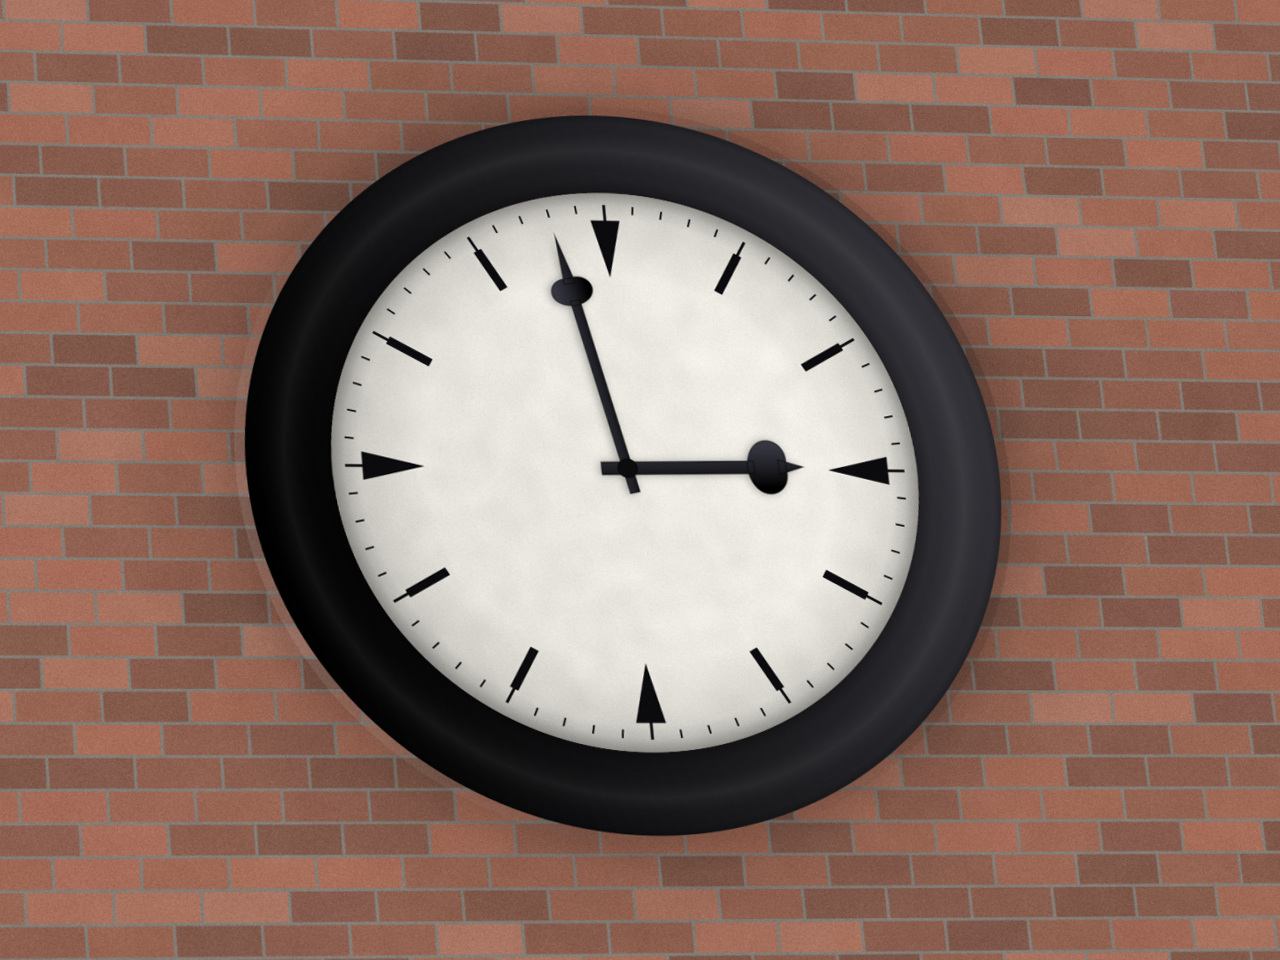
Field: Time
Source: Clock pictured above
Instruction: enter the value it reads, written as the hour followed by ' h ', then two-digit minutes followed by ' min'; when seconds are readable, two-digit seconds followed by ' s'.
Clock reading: 2 h 58 min
